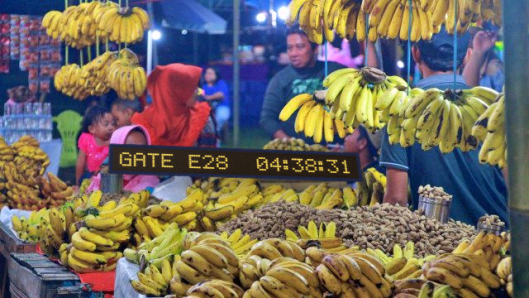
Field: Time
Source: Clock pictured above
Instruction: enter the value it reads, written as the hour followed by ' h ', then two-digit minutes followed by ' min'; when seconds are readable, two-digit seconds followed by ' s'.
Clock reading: 4 h 38 min 31 s
